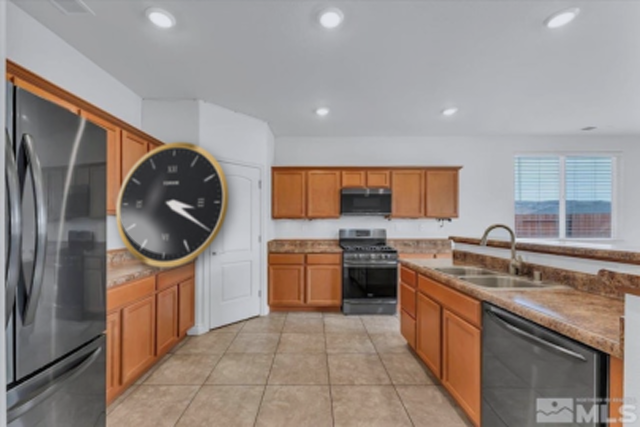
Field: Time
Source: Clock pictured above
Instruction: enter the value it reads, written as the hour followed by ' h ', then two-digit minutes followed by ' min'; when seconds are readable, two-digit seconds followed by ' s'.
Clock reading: 3 h 20 min
